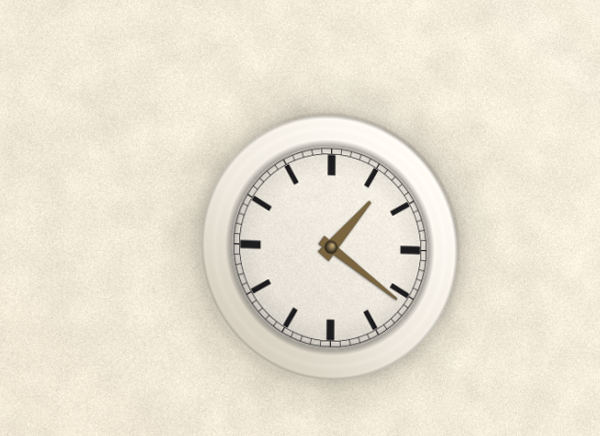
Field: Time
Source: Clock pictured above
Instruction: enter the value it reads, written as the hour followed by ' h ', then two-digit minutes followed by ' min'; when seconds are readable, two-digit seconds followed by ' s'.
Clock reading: 1 h 21 min
